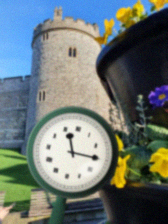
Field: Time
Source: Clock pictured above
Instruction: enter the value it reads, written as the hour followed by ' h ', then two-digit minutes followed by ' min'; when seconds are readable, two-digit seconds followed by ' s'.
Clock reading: 11 h 15 min
